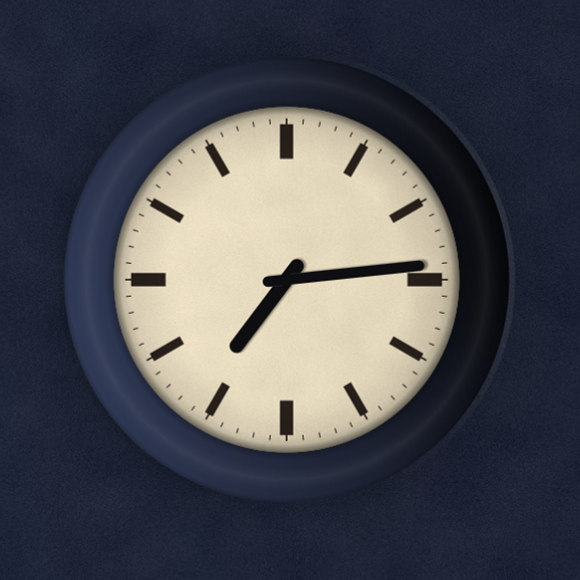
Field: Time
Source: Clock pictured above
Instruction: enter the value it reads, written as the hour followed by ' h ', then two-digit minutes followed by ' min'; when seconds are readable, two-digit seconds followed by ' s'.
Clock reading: 7 h 14 min
